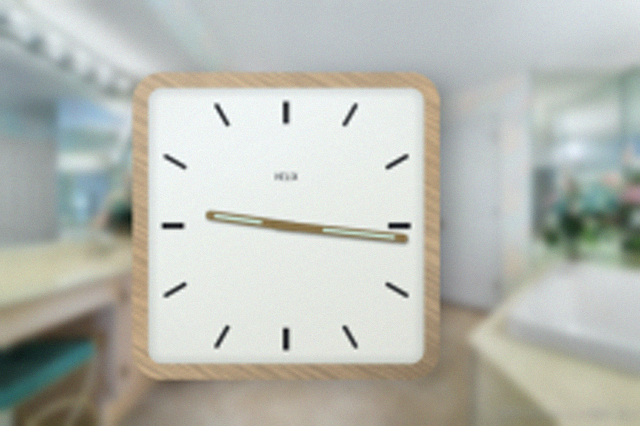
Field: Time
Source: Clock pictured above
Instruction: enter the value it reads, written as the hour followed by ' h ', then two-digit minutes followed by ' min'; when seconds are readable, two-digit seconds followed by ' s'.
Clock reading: 9 h 16 min
